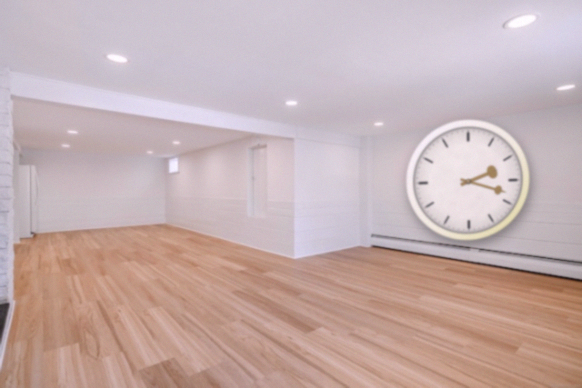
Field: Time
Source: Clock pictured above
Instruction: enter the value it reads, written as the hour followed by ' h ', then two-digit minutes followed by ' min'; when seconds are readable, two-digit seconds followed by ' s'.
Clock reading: 2 h 18 min
